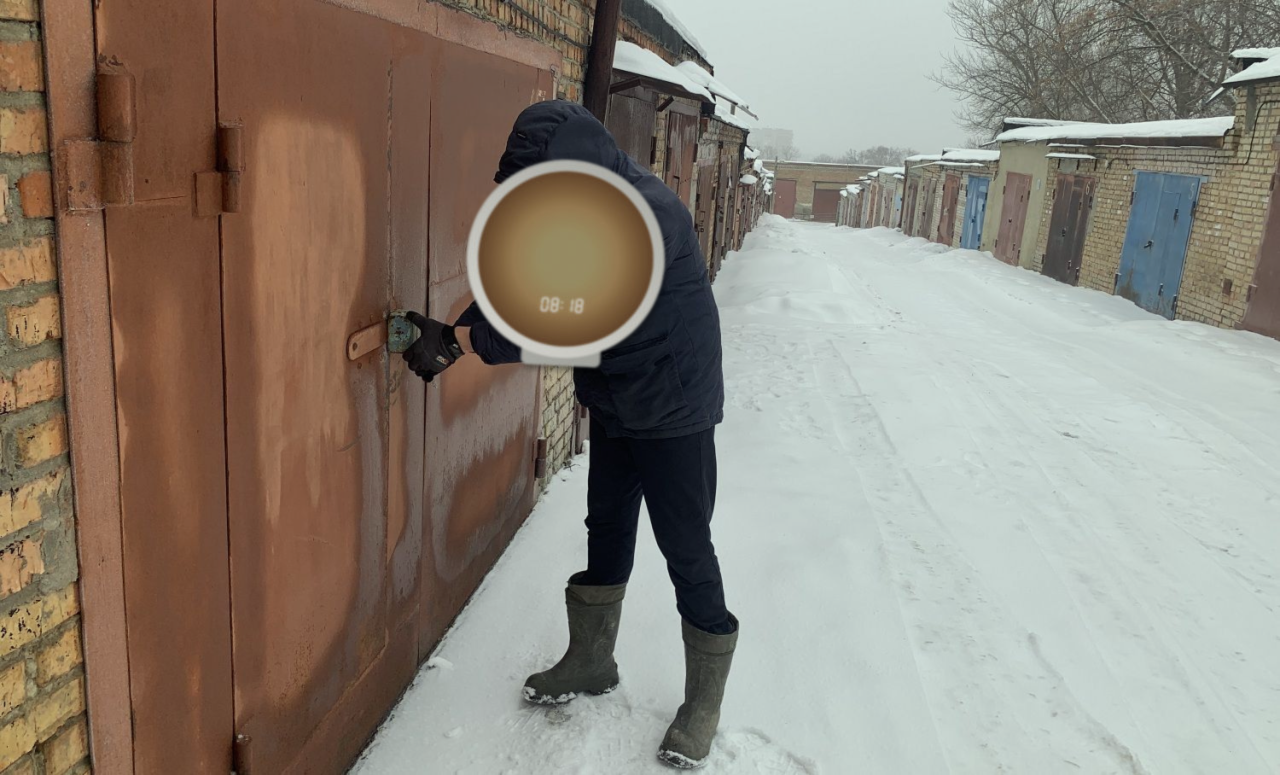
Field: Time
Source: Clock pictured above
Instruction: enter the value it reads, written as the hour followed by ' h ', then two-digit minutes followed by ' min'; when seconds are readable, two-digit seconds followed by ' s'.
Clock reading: 8 h 18 min
